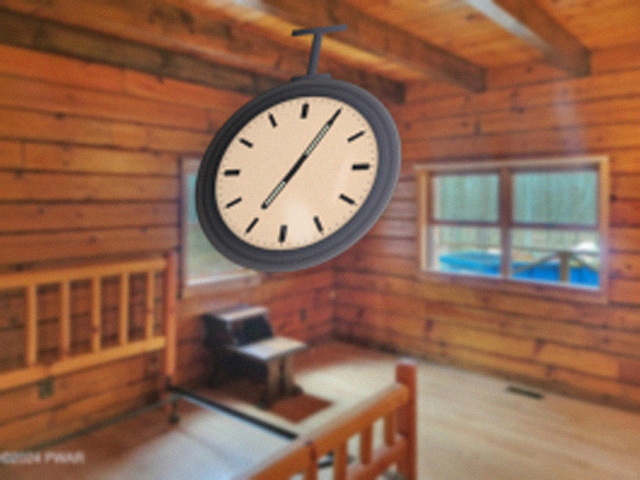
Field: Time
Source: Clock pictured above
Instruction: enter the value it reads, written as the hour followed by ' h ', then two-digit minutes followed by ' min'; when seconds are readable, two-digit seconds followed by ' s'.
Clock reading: 7 h 05 min
